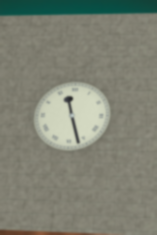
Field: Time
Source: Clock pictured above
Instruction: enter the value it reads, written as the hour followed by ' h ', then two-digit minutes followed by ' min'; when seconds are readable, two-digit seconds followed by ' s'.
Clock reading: 11 h 27 min
